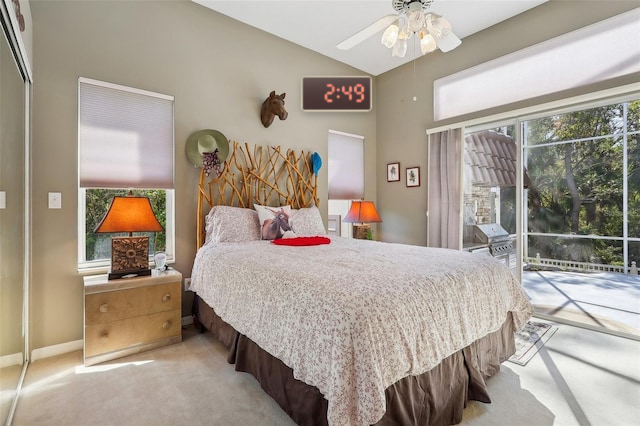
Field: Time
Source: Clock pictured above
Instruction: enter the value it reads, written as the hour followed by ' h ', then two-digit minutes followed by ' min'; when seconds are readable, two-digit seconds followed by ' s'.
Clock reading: 2 h 49 min
